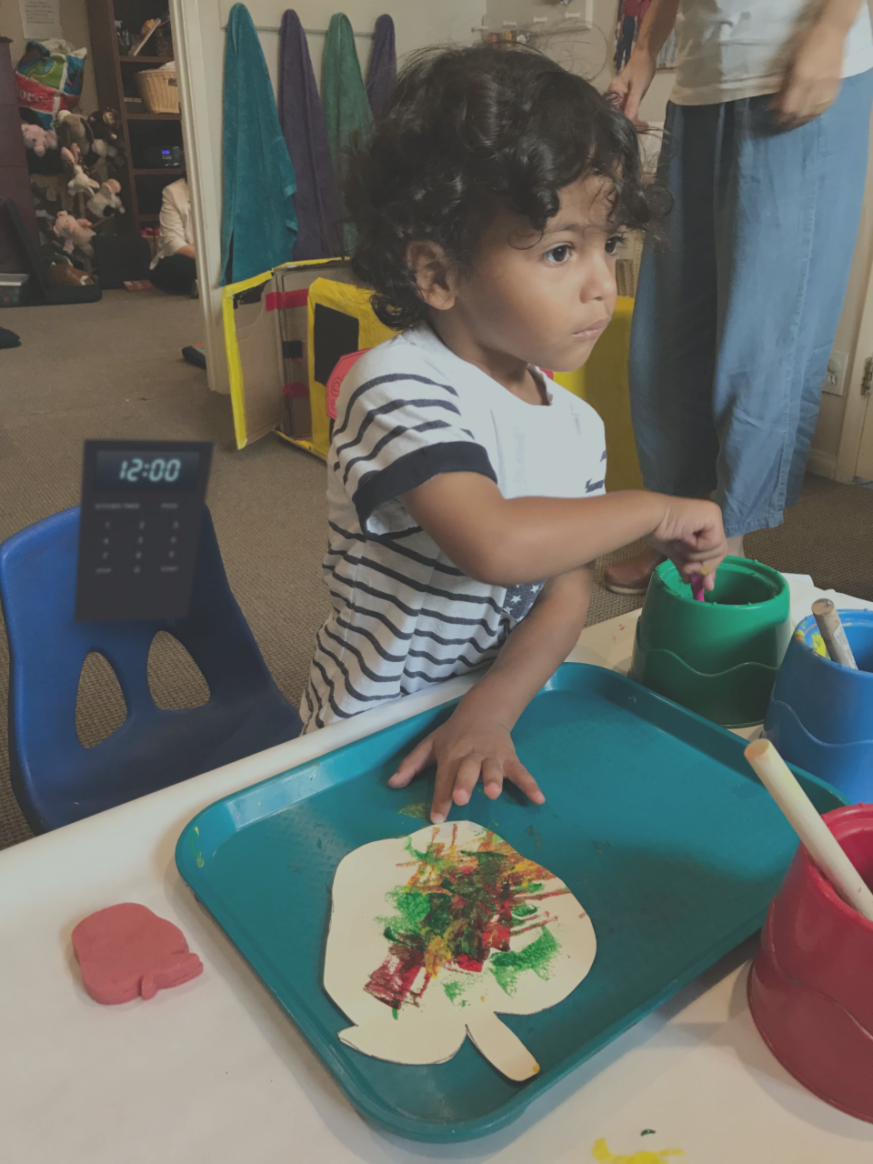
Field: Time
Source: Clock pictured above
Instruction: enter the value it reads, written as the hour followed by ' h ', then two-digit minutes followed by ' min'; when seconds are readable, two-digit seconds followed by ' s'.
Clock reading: 12 h 00 min
